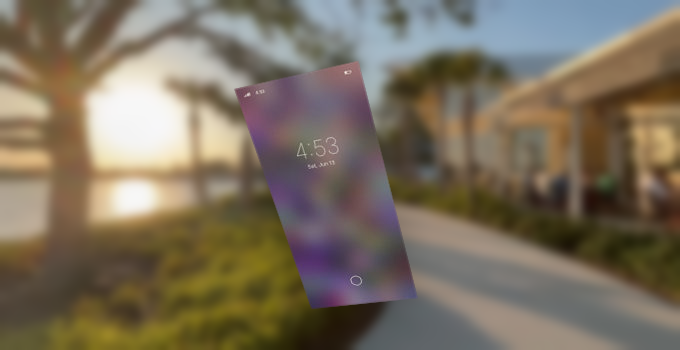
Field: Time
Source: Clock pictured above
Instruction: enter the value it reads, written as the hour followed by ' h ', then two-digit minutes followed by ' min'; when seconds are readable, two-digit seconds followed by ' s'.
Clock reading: 4 h 53 min
